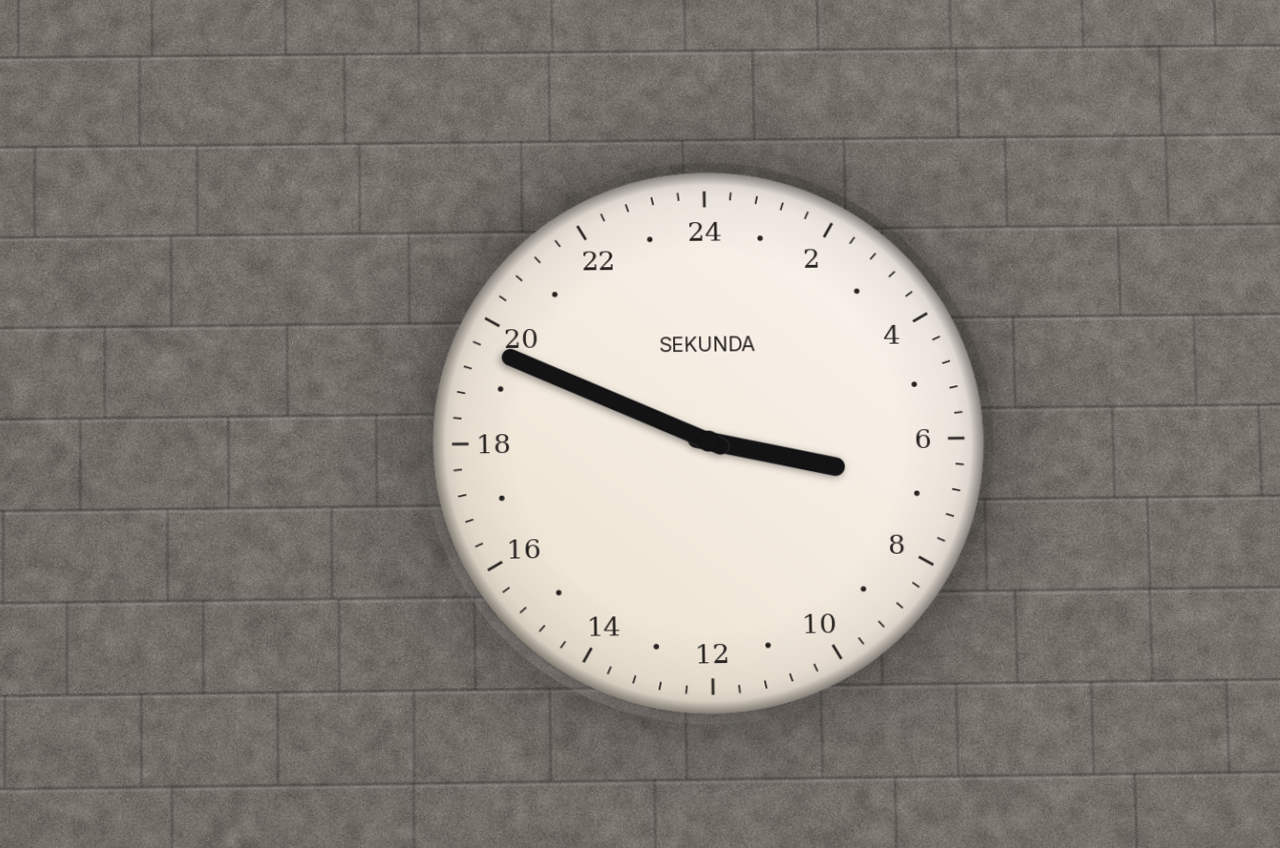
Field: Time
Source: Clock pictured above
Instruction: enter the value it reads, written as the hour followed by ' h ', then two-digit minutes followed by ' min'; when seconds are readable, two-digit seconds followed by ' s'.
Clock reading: 6 h 49 min
